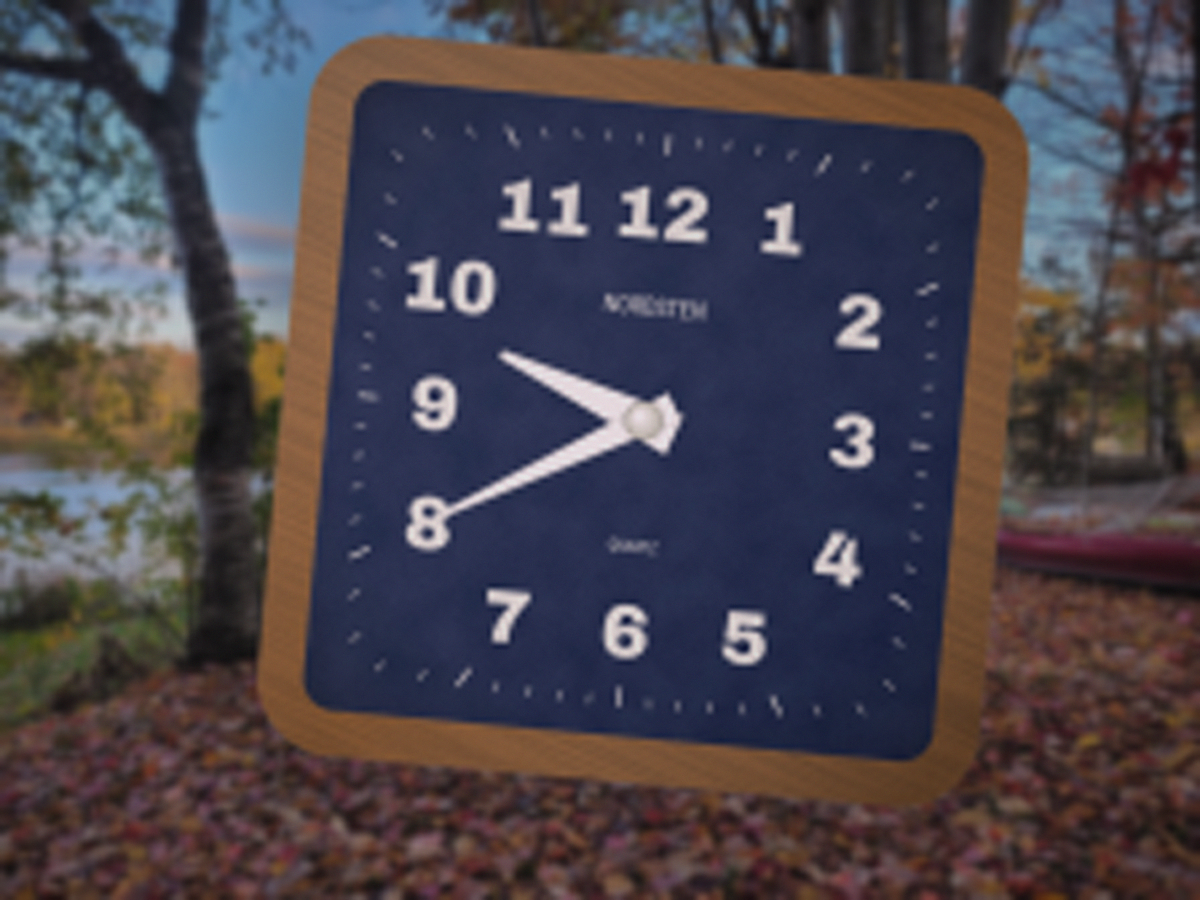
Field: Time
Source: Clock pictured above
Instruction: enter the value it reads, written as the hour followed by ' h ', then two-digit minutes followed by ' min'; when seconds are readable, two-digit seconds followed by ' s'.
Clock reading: 9 h 40 min
